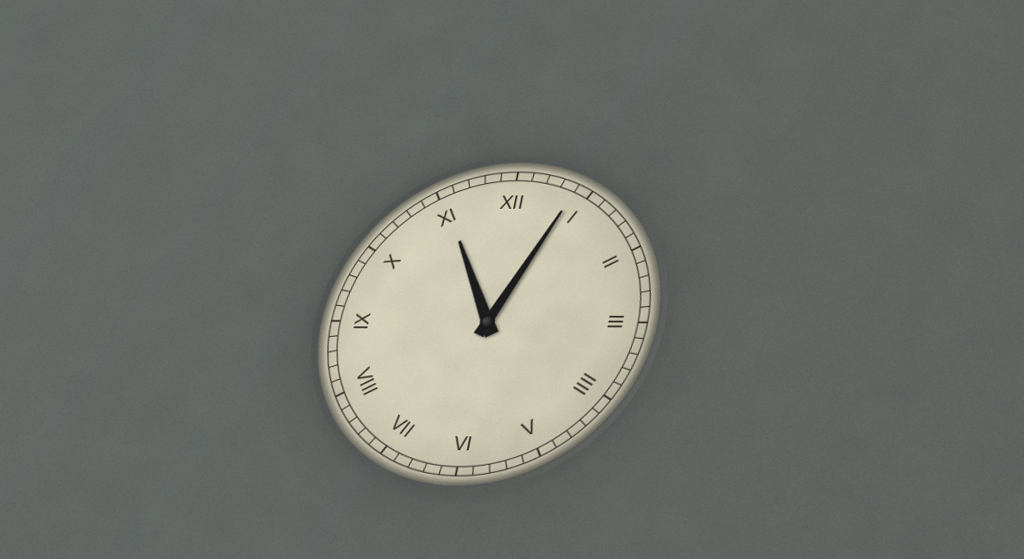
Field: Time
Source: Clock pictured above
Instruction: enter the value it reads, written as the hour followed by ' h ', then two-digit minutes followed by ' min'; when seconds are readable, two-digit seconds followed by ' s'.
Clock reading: 11 h 04 min
